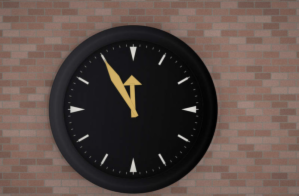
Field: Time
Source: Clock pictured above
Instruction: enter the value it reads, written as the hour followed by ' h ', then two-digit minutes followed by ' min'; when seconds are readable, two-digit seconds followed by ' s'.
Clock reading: 11 h 55 min
